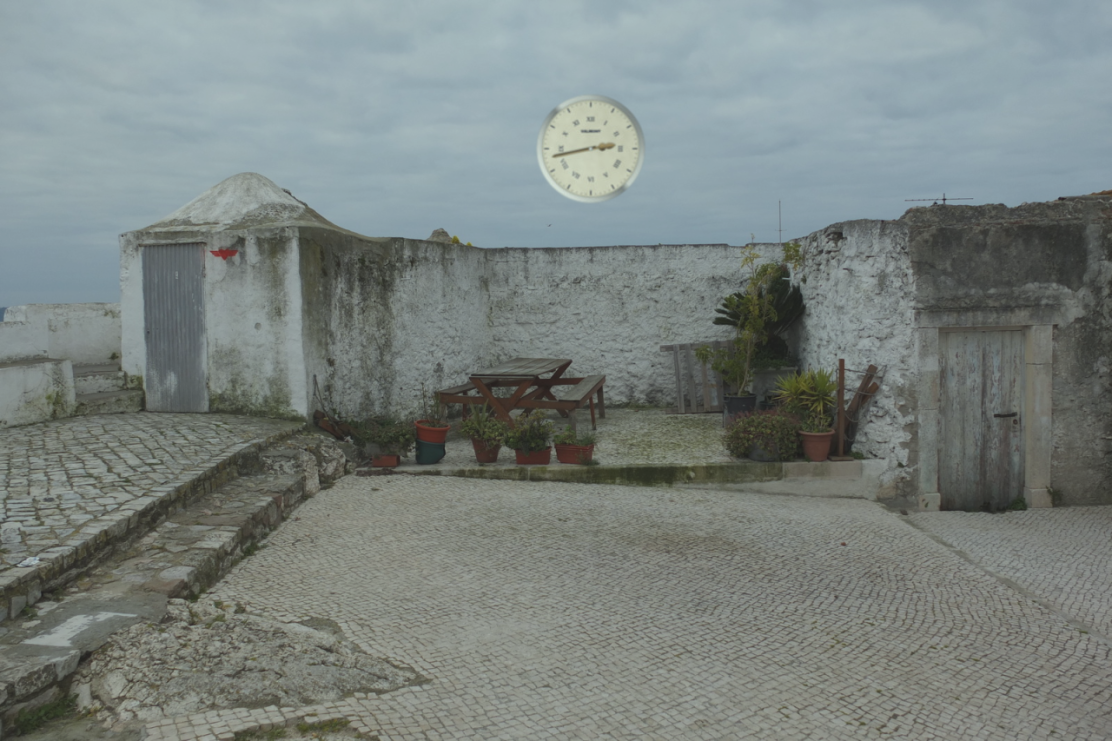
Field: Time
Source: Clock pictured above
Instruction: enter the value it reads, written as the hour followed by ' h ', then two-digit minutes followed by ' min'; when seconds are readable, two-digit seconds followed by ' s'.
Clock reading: 2 h 43 min
